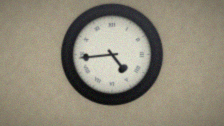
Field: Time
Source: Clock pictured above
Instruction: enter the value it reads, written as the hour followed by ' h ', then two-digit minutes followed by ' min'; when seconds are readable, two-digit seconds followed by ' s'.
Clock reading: 4 h 44 min
